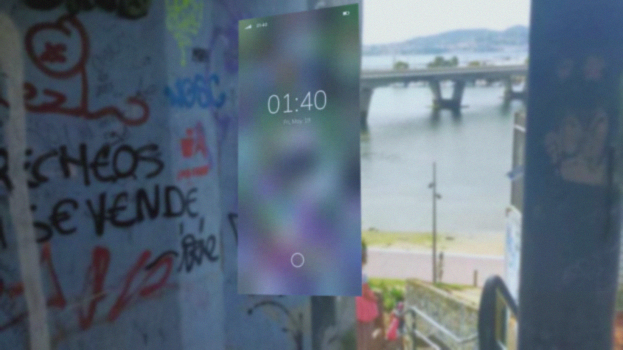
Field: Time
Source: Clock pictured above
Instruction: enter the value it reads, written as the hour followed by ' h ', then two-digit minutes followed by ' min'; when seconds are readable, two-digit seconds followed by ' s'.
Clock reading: 1 h 40 min
